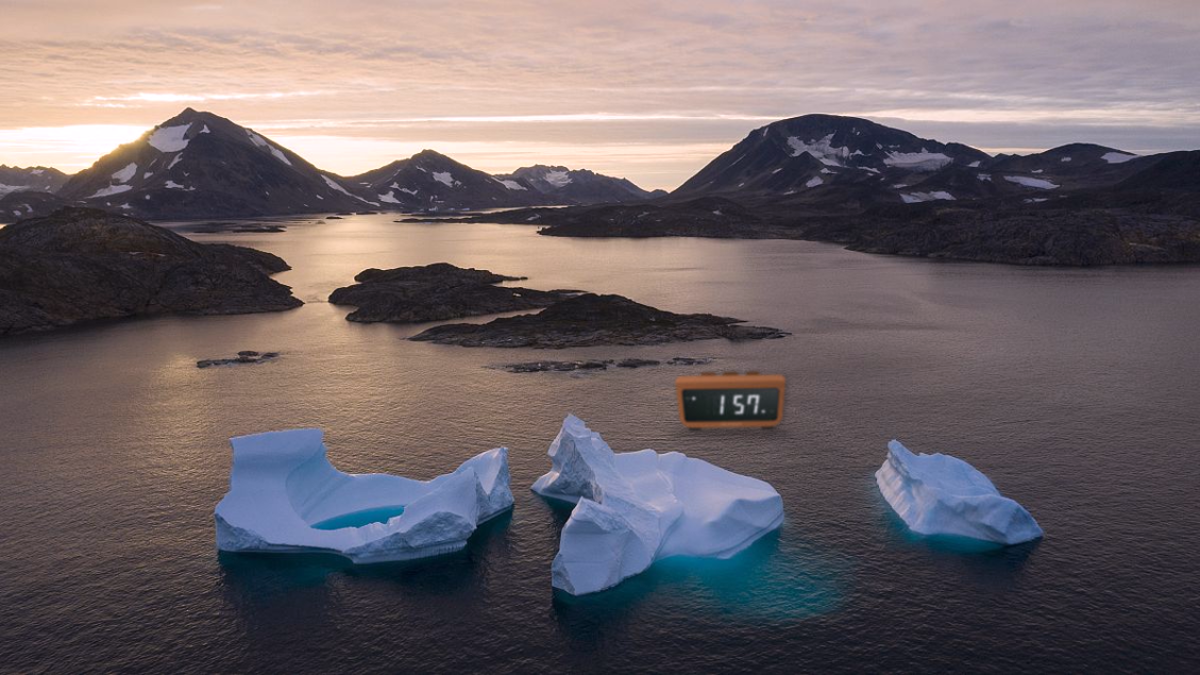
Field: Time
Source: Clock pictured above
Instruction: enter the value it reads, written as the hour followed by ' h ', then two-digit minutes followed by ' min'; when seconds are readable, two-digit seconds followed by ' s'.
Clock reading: 1 h 57 min
